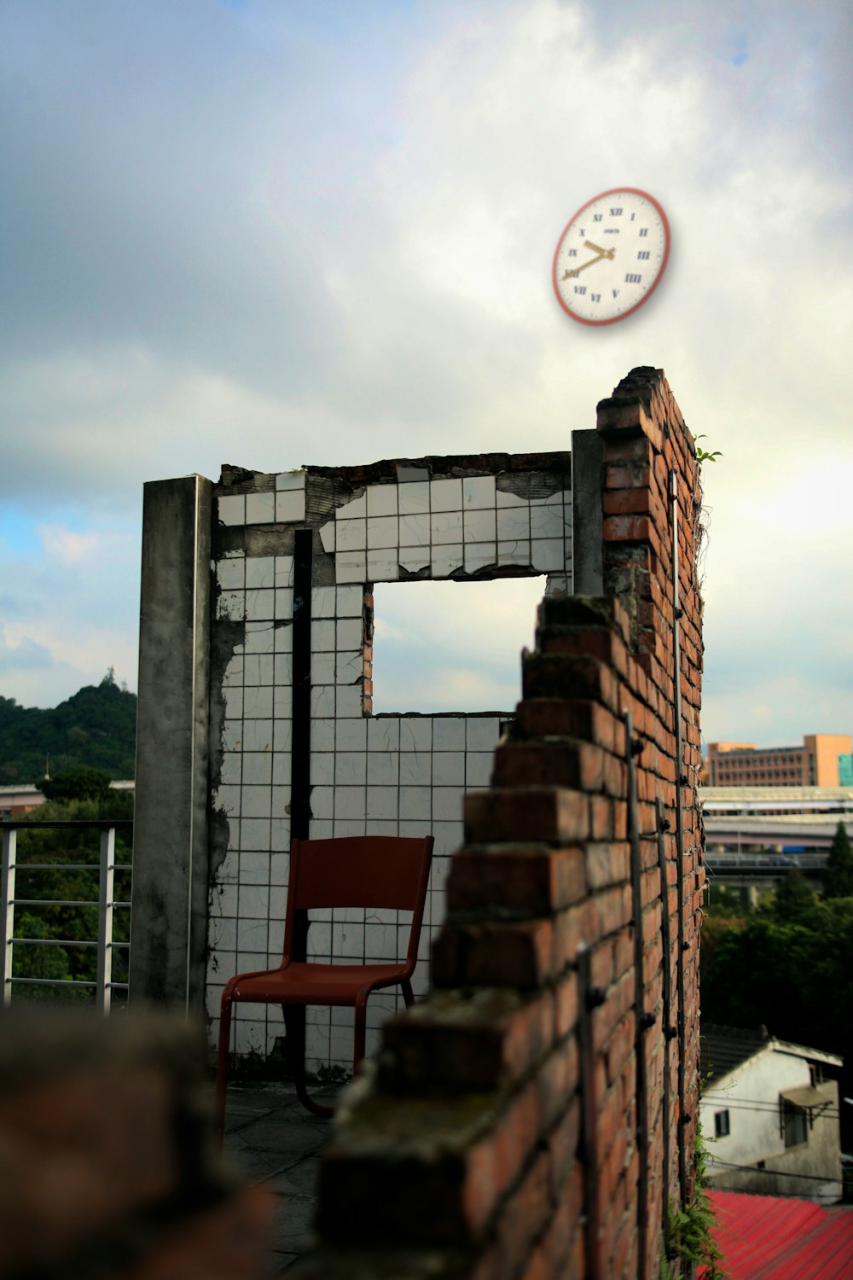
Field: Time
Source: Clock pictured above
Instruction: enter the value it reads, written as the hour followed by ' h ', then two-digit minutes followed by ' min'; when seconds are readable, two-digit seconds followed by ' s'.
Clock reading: 9 h 40 min
